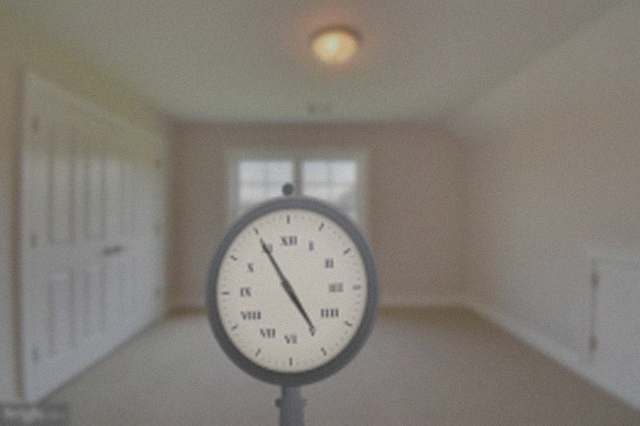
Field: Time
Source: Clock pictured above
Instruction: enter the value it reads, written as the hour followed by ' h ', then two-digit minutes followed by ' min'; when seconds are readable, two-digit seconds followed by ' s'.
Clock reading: 4 h 55 min
